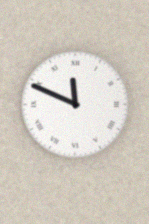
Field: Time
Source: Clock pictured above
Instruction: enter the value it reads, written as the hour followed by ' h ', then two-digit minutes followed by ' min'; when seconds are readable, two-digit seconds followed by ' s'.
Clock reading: 11 h 49 min
